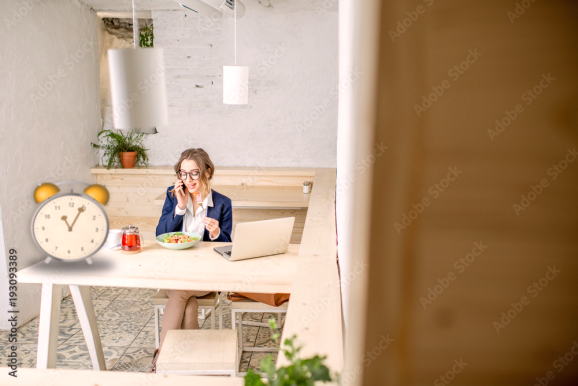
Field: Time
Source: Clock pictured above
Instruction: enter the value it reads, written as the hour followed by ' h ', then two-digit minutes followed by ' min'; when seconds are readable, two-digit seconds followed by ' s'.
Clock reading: 11 h 04 min
